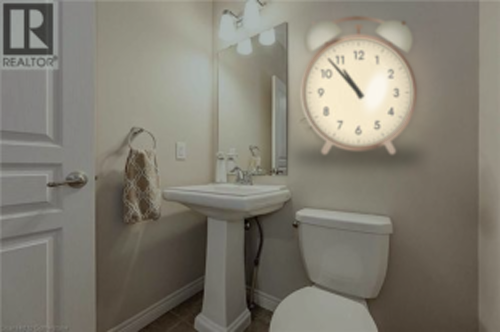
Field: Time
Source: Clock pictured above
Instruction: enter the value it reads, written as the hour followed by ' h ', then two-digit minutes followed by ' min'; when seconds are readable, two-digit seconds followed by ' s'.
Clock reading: 10 h 53 min
